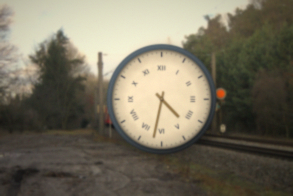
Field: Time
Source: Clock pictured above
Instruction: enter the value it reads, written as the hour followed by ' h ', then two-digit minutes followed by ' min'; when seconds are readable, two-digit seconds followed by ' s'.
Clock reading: 4 h 32 min
